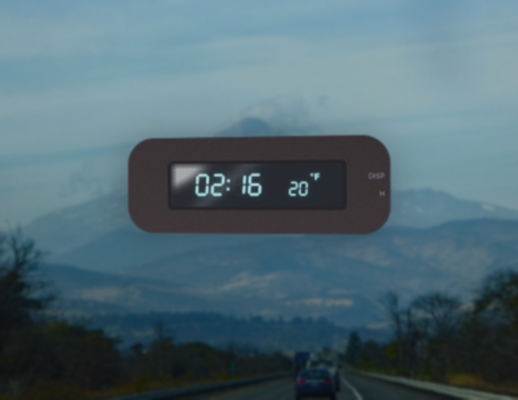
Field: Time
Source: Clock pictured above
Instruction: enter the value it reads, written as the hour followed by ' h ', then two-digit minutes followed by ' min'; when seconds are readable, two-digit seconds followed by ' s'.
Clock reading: 2 h 16 min
